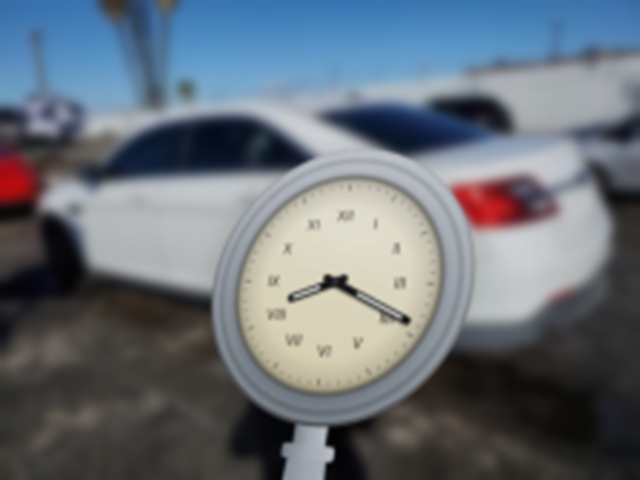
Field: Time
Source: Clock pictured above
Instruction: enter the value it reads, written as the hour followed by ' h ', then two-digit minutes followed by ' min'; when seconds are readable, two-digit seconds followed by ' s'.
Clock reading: 8 h 19 min
